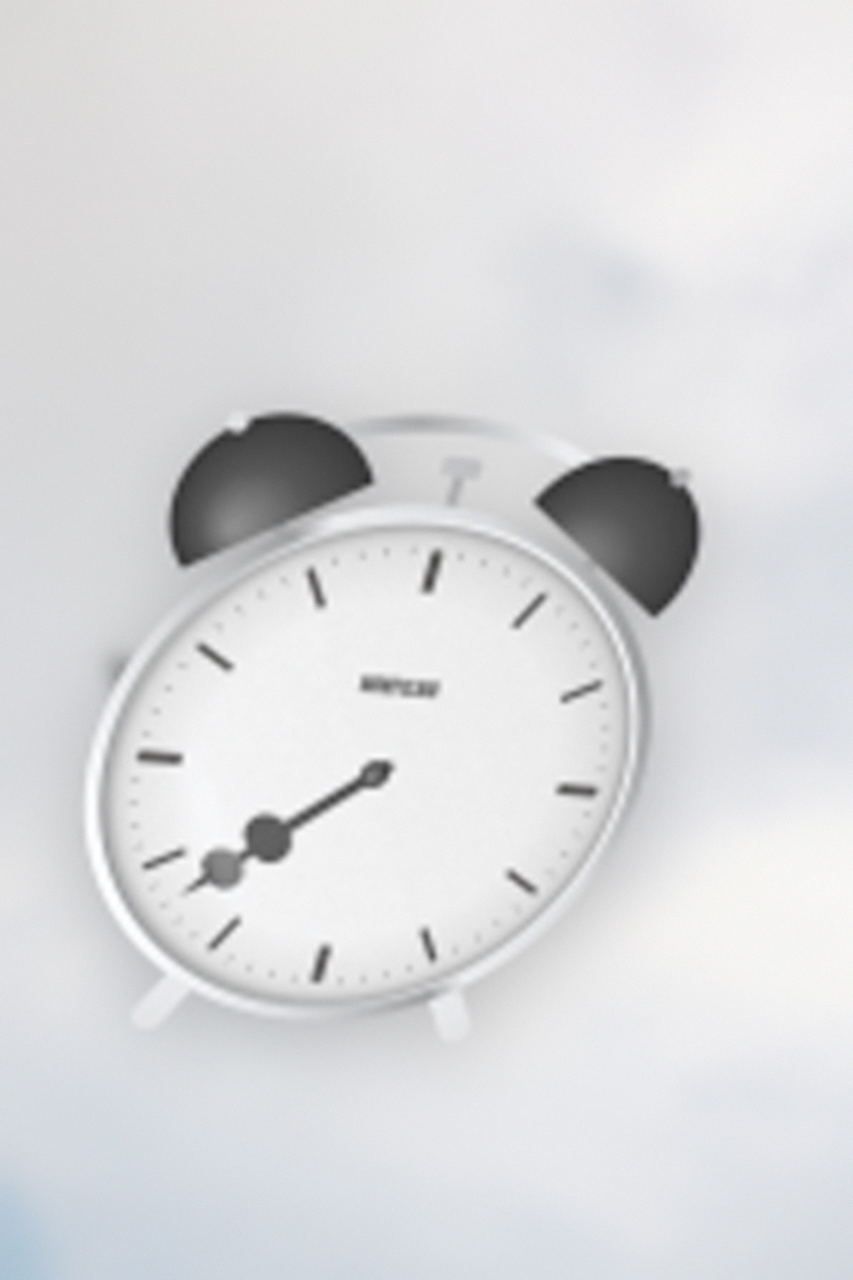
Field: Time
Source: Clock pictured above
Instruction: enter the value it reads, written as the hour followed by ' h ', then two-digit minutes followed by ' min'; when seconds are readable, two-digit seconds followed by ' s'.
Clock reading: 7 h 38 min
